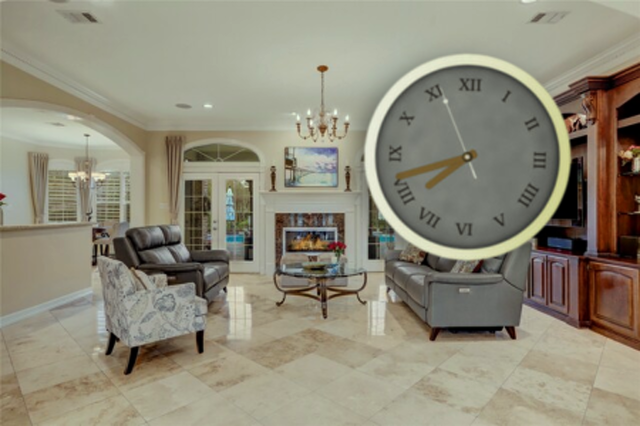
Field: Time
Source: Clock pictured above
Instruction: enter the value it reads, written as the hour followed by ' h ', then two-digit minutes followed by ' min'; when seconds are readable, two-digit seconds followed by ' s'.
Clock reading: 7 h 41 min 56 s
